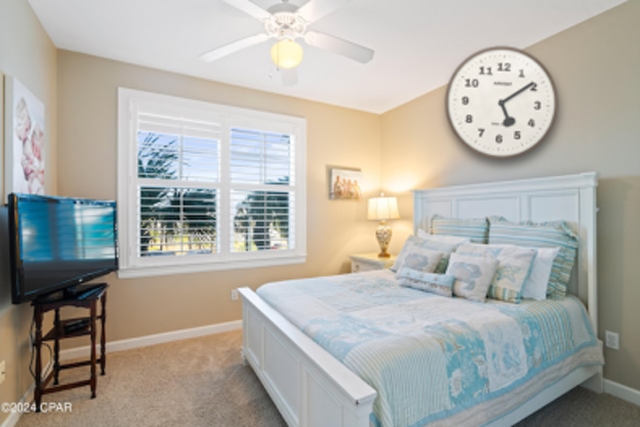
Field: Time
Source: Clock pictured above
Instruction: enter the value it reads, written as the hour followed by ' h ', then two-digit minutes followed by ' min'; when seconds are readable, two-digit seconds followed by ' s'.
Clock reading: 5 h 09 min
